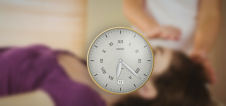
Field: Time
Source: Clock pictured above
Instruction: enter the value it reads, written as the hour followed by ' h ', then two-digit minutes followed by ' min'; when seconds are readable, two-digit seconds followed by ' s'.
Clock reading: 6 h 22 min
